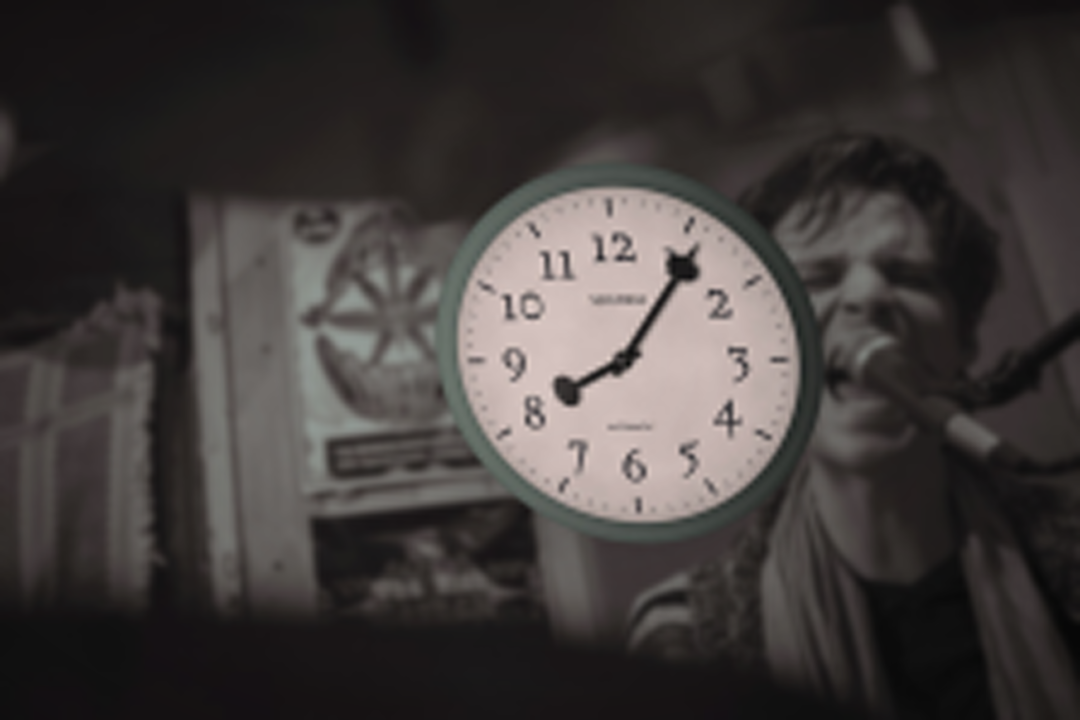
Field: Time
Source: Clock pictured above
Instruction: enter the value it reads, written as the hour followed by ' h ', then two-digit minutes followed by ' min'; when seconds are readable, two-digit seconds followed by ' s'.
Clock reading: 8 h 06 min
